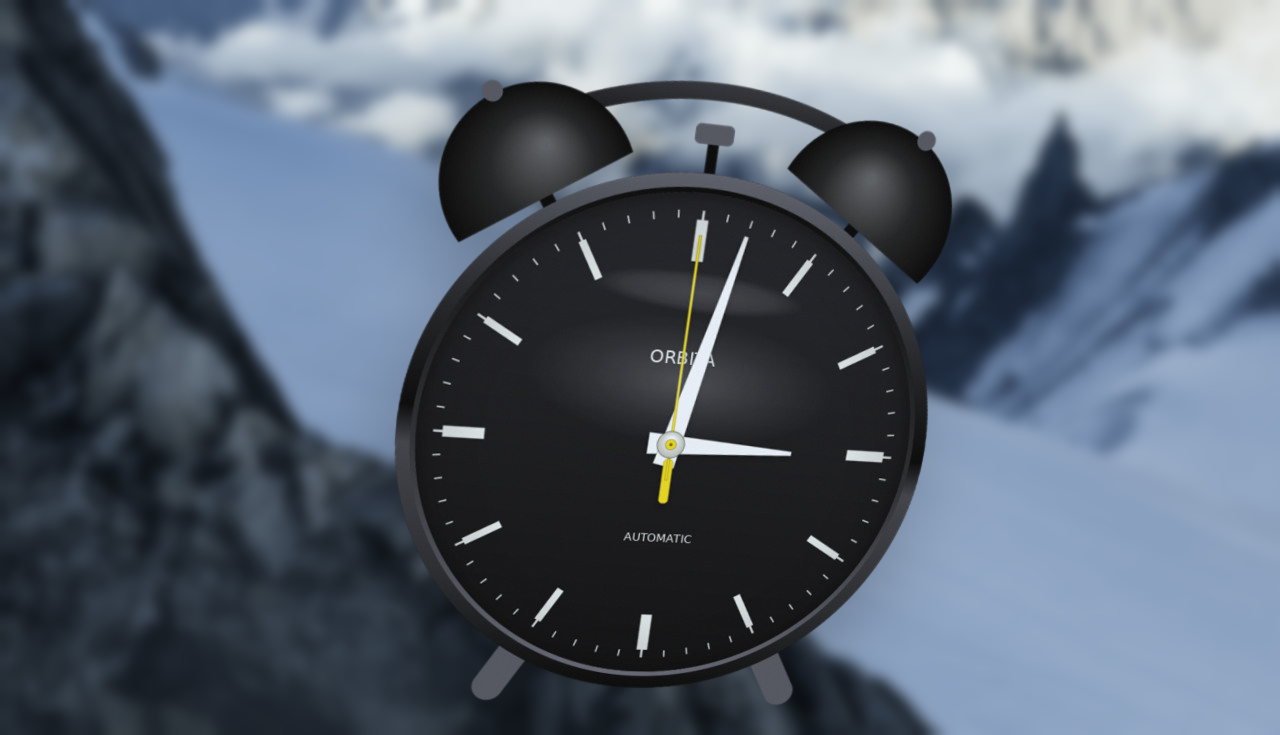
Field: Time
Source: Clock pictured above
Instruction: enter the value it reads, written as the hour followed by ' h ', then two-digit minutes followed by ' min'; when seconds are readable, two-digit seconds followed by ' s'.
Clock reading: 3 h 02 min 00 s
